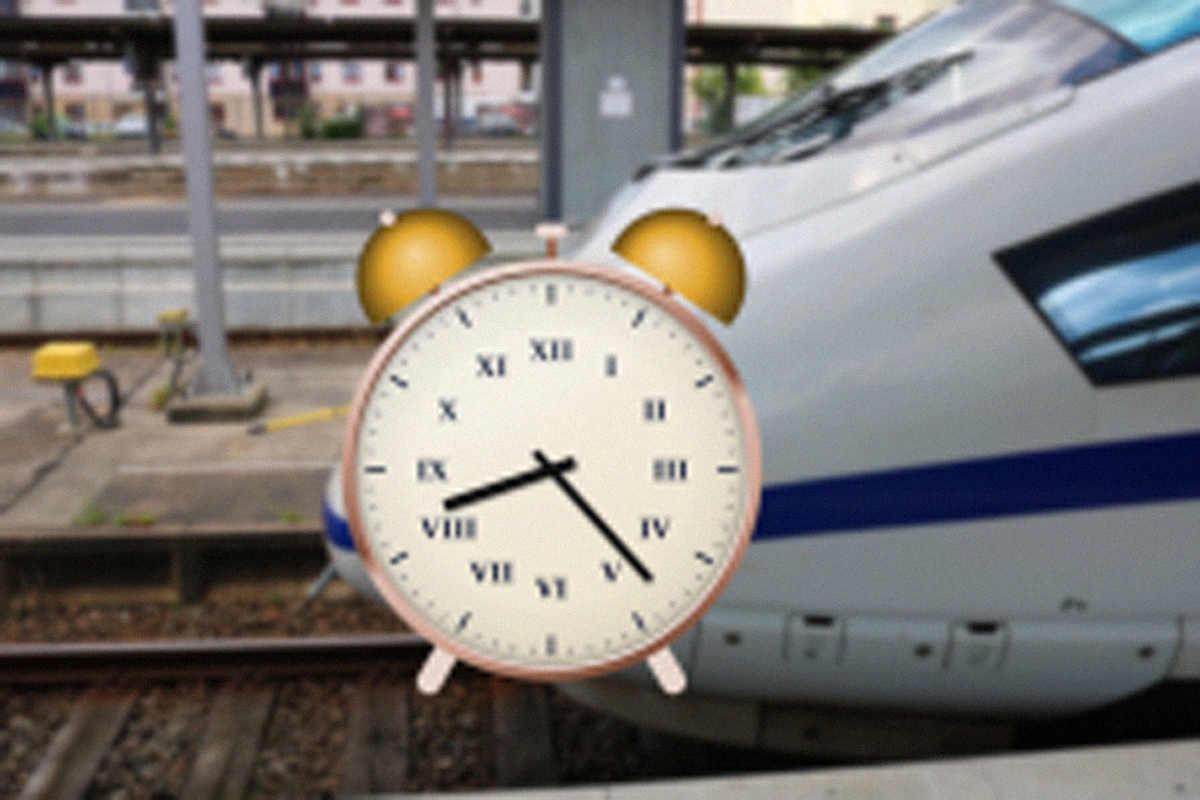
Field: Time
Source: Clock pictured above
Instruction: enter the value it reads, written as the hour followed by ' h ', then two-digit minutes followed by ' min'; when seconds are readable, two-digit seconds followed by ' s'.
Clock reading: 8 h 23 min
